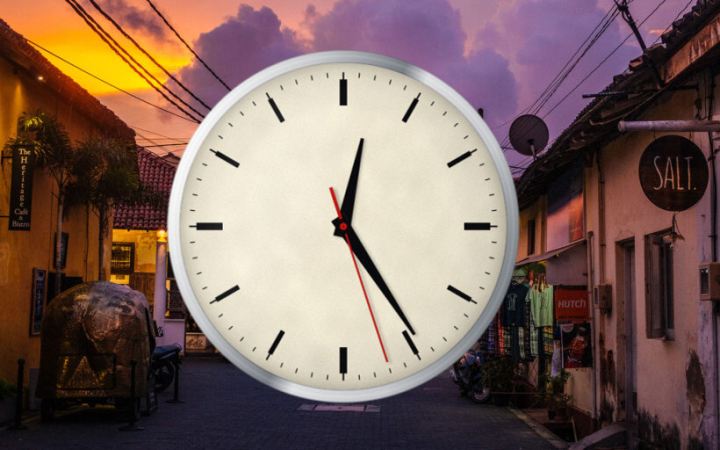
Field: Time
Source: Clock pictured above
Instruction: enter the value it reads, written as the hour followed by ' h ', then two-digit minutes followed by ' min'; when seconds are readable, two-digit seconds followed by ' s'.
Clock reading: 12 h 24 min 27 s
